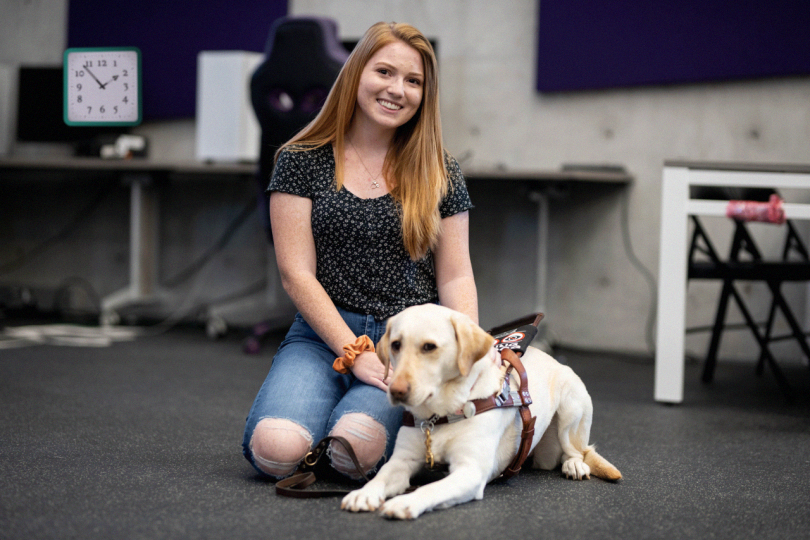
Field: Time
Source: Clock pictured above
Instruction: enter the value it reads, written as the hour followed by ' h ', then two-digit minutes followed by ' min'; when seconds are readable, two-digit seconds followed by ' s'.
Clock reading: 1 h 53 min
